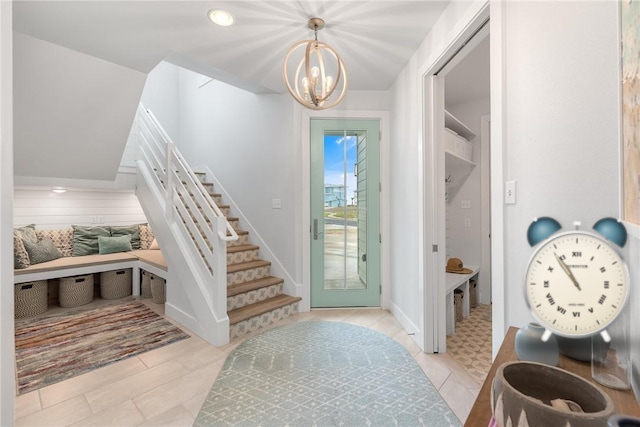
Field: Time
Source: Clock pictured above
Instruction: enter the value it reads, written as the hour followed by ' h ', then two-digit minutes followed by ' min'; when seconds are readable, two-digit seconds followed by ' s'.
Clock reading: 10 h 54 min
